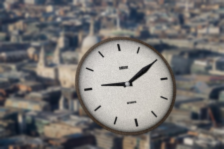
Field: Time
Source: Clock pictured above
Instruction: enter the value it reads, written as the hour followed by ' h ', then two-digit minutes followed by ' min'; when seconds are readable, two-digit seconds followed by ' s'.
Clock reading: 9 h 10 min
